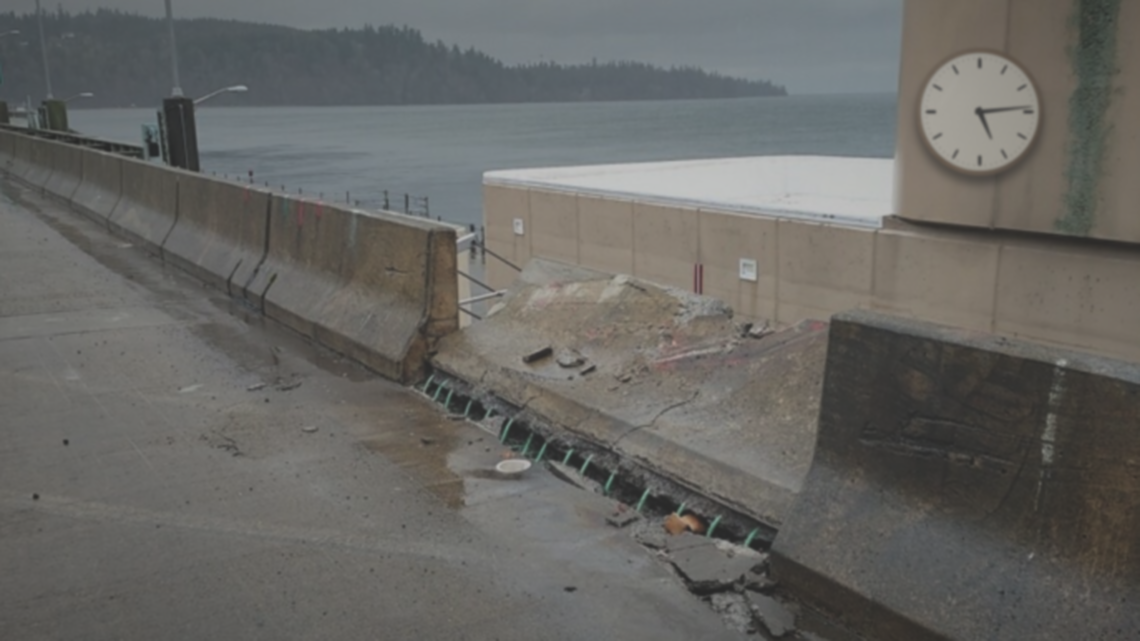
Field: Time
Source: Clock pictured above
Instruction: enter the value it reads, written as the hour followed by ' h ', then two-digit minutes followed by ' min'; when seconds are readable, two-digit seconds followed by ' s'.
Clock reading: 5 h 14 min
